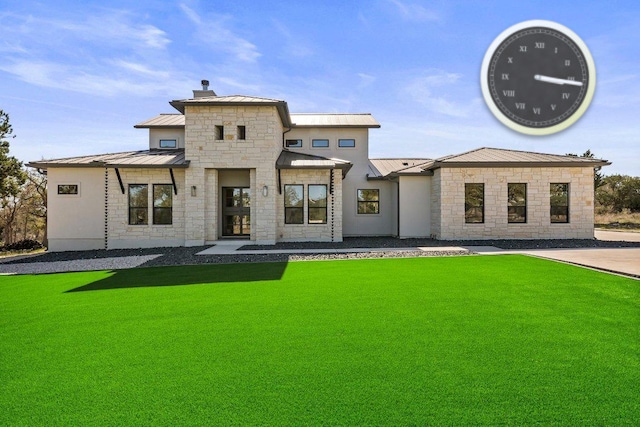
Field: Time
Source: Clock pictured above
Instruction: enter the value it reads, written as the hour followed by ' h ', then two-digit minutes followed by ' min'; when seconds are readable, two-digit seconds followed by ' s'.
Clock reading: 3 h 16 min
